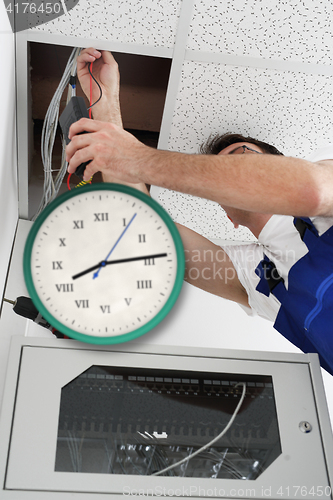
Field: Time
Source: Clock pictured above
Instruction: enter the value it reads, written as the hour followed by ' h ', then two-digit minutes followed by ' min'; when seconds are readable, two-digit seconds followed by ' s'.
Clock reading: 8 h 14 min 06 s
